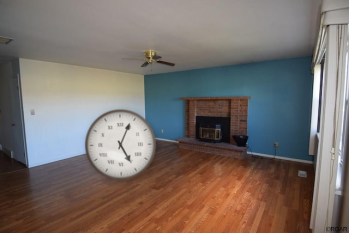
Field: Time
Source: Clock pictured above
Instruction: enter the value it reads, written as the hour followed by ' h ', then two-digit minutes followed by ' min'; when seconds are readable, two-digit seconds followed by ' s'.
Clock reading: 5 h 04 min
